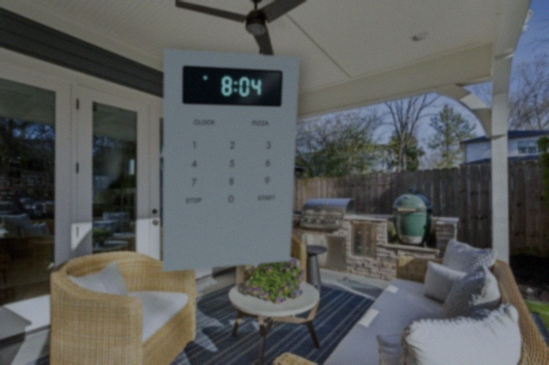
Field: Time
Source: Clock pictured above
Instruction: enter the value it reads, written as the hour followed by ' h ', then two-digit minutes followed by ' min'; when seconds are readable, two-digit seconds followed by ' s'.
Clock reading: 8 h 04 min
